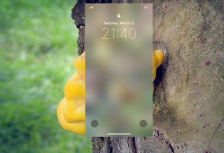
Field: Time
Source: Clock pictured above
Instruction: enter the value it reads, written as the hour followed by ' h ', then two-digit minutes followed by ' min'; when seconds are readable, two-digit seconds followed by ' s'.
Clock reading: 21 h 40 min
